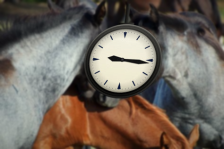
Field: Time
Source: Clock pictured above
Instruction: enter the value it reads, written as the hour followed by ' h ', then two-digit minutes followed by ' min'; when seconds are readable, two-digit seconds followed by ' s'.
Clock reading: 9 h 16 min
